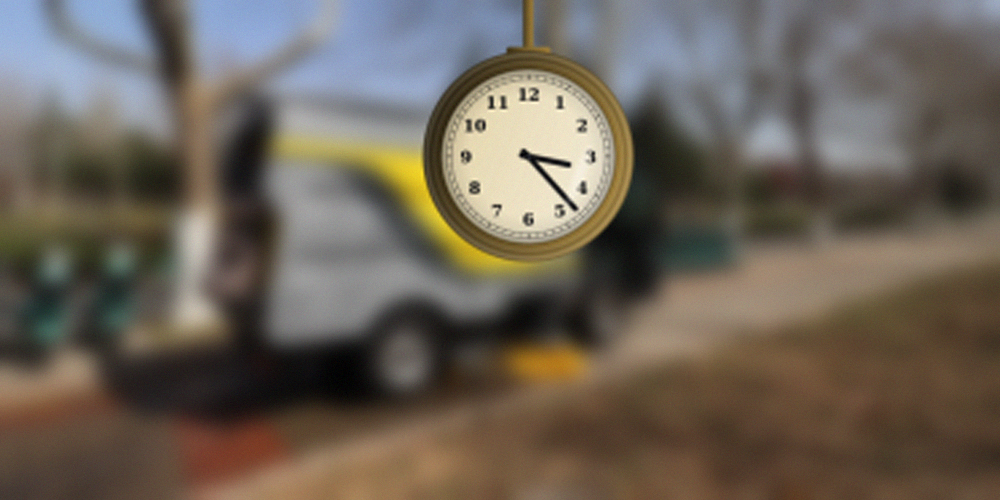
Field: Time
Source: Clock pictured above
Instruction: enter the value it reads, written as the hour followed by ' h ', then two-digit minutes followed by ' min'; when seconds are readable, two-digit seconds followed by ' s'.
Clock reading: 3 h 23 min
